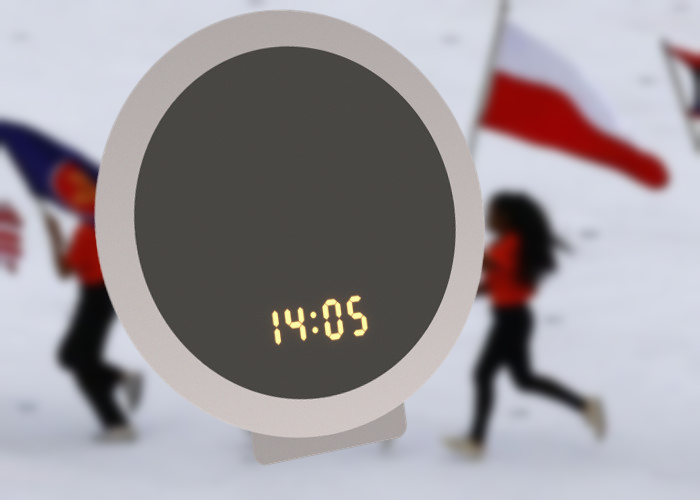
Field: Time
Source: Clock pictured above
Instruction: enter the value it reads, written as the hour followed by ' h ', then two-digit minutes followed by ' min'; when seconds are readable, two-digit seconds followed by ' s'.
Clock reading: 14 h 05 min
